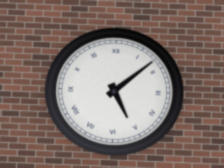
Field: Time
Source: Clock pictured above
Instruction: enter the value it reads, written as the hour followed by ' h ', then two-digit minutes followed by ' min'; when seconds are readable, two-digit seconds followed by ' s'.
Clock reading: 5 h 08 min
